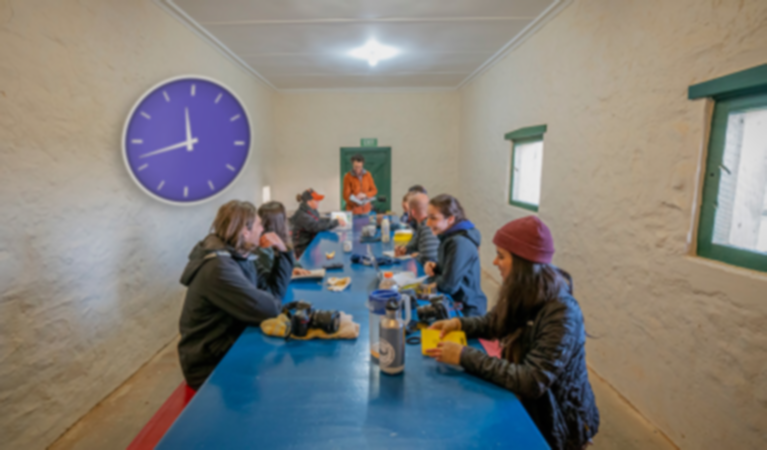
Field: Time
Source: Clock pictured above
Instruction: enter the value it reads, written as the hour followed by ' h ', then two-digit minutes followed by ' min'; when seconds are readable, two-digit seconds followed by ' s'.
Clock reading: 11 h 42 min
